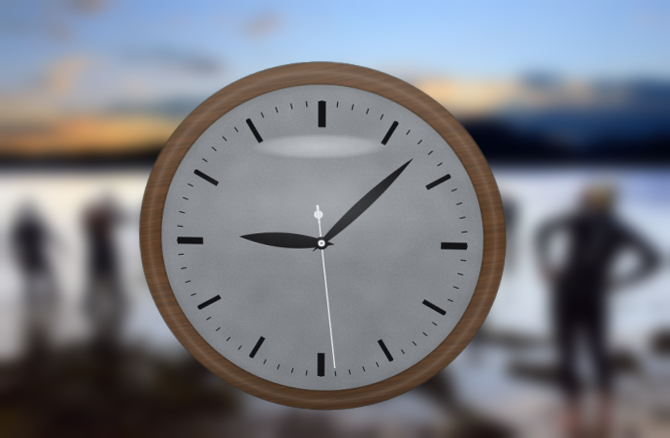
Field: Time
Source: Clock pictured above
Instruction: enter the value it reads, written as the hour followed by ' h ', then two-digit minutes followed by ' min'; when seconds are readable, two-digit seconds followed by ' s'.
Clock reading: 9 h 07 min 29 s
